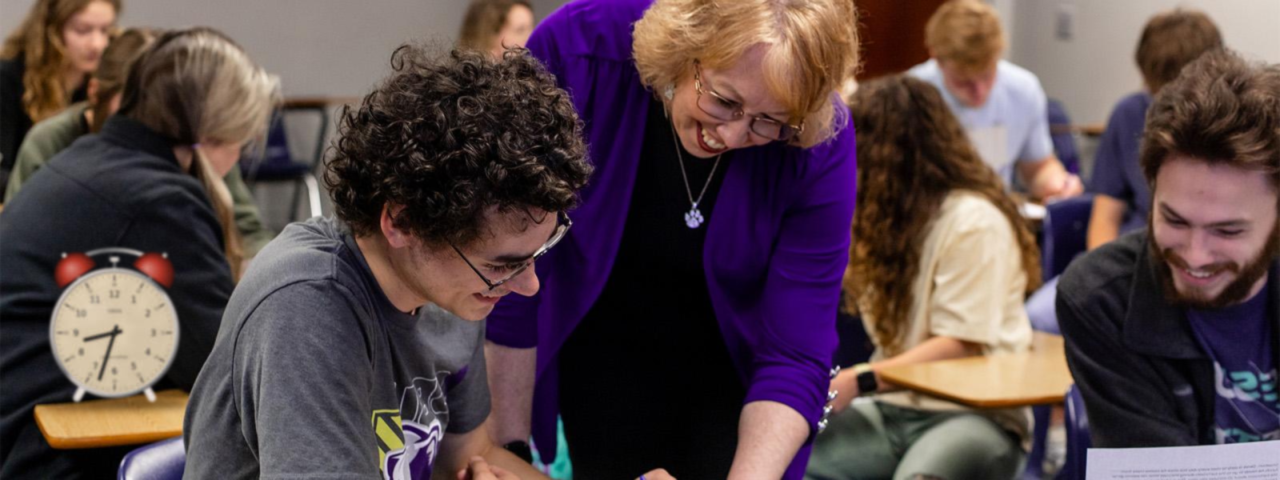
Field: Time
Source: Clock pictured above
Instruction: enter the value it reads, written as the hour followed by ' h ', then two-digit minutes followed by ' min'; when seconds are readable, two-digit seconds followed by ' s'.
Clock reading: 8 h 33 min
